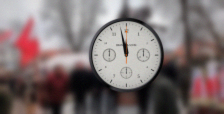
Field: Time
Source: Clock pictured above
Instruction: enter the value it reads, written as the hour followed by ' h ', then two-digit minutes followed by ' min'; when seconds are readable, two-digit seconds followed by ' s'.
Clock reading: 11 h 58 min
